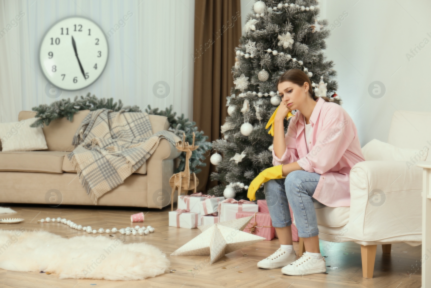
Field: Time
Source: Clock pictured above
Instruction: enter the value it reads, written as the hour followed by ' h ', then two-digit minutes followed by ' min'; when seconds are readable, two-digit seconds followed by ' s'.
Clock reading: 11 h 26 min
